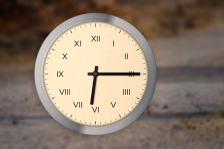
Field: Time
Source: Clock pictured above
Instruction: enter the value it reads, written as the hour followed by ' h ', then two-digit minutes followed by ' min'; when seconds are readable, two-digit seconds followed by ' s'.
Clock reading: 6 h 15 min
